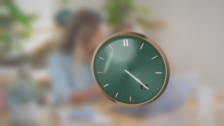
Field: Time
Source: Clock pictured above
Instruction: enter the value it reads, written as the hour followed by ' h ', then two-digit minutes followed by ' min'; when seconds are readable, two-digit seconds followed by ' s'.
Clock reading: 4 h 22 min
